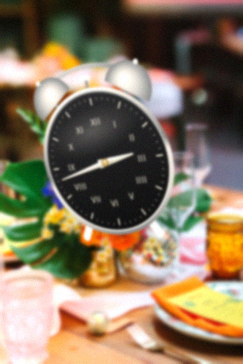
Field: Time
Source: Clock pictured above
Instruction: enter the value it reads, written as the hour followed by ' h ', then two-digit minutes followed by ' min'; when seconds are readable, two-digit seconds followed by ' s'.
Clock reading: 2 h 43 min
